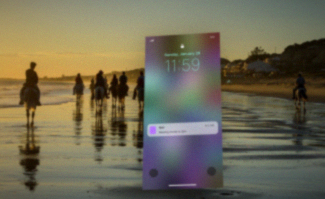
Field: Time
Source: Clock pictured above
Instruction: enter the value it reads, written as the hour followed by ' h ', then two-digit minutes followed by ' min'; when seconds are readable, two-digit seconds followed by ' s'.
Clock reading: 11 h 59 min
